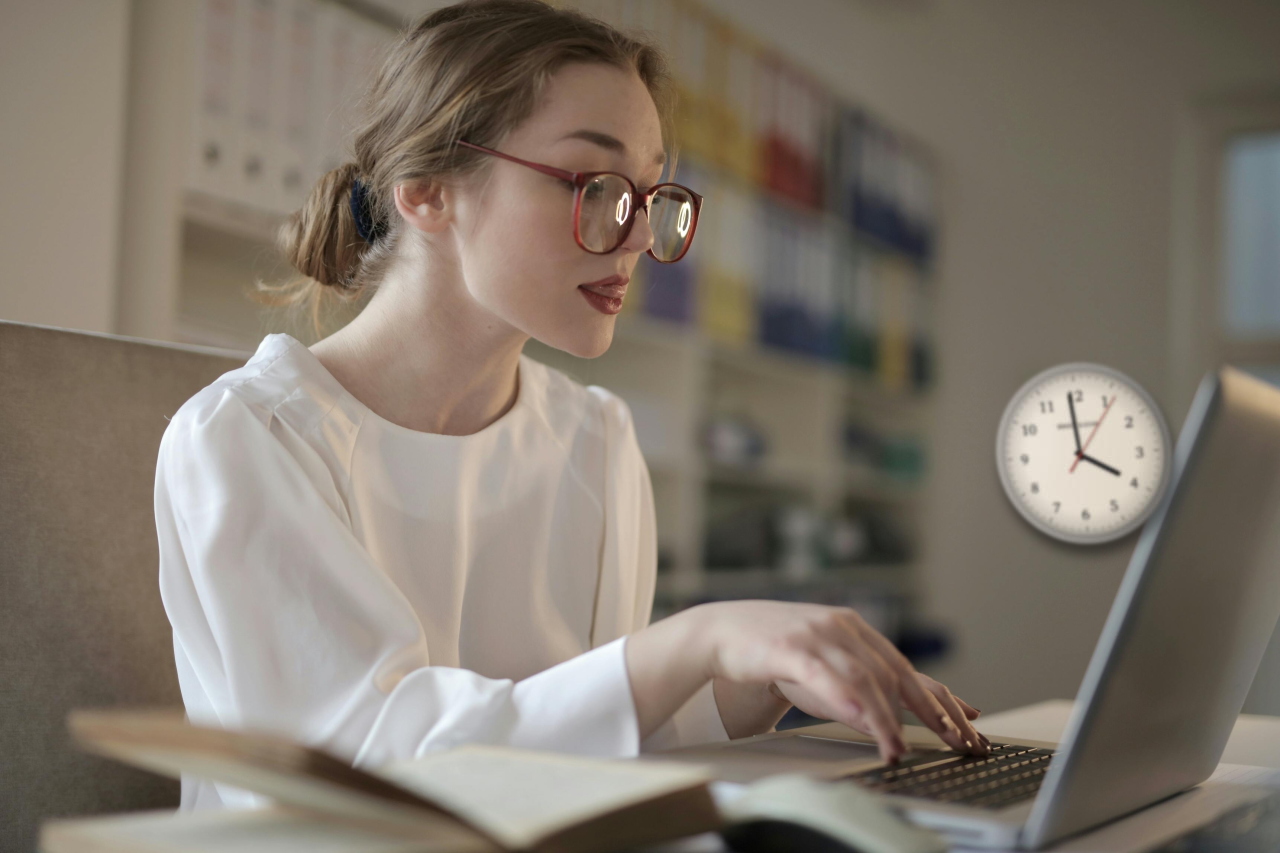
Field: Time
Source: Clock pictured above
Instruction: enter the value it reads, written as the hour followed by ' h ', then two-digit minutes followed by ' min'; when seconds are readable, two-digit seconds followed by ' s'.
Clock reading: 3 h 59 min 06 s
